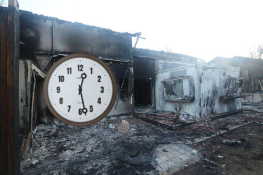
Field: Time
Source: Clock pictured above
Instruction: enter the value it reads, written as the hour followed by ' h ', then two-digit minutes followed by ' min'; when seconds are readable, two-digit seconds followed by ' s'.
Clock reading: 12 h 28 min
